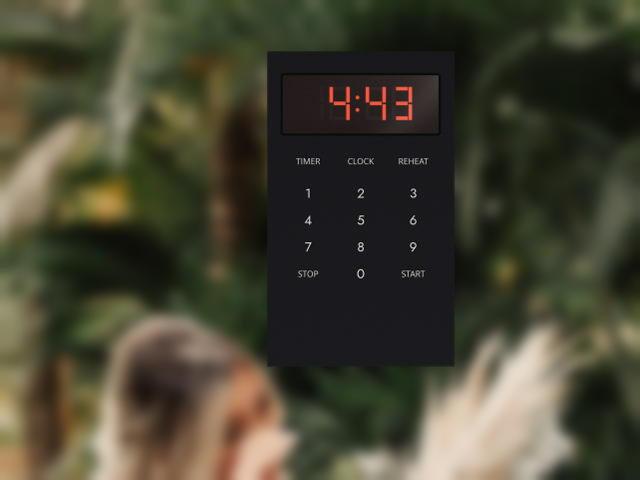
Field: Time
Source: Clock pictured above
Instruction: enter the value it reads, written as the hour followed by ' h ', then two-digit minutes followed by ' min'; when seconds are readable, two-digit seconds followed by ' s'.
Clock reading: 4 h 43 min
